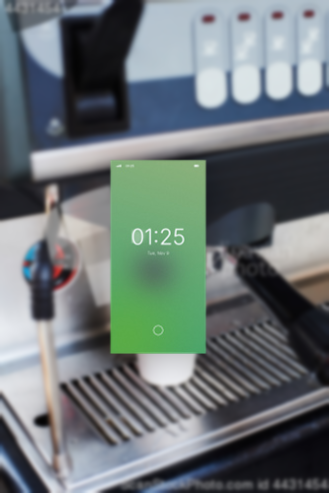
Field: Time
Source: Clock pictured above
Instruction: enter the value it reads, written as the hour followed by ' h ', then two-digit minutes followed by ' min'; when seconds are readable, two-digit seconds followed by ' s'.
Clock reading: 1 h 25 min
